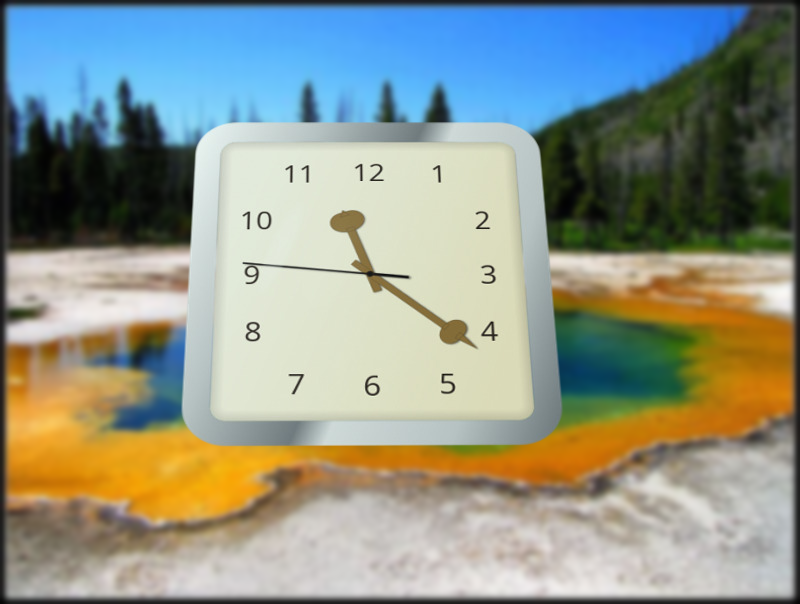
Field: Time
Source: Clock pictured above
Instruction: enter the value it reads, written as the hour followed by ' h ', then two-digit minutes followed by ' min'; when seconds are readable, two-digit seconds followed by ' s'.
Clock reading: 11 h 21 min 46 s
